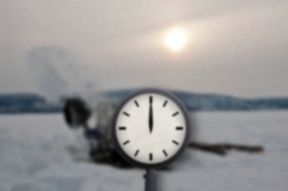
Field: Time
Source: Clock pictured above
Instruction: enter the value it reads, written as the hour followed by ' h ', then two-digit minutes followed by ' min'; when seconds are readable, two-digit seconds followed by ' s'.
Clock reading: 12 h 00 min
